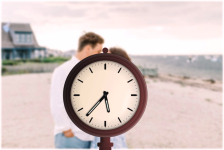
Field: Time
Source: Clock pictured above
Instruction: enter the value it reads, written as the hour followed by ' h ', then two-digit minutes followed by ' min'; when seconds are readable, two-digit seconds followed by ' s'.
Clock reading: 5 h 37 min
